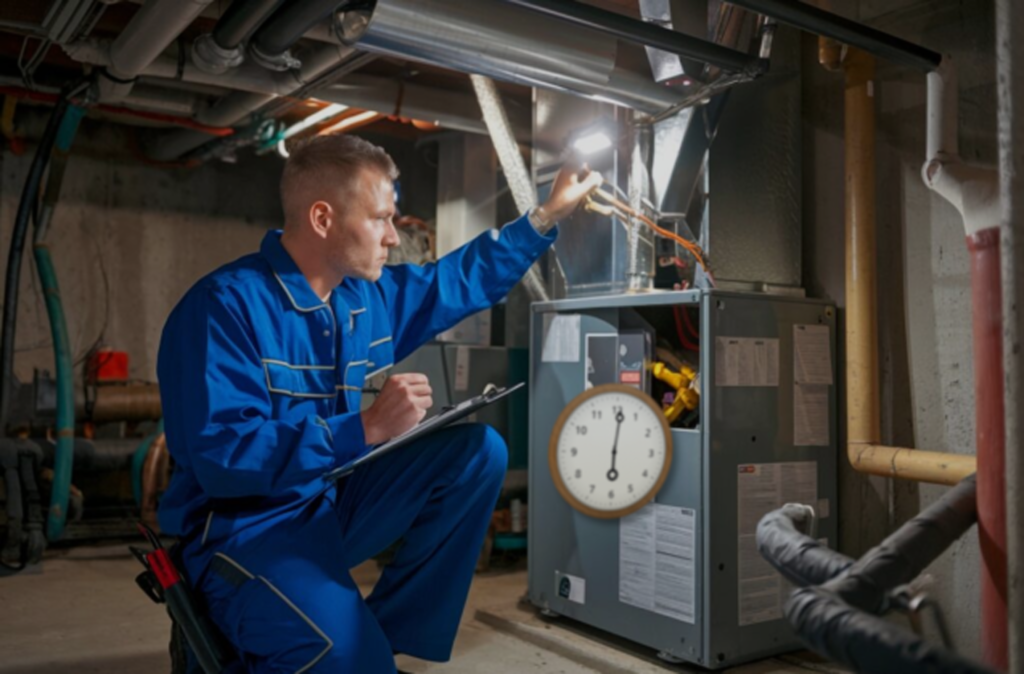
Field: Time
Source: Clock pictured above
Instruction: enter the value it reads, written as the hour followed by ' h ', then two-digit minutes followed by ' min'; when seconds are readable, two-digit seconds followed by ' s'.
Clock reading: 6 h 01 min
